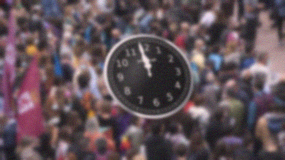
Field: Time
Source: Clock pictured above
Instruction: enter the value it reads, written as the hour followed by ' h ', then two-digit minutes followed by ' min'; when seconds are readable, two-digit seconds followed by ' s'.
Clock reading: 11 h 59 min
